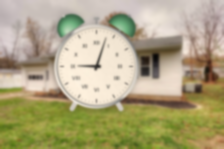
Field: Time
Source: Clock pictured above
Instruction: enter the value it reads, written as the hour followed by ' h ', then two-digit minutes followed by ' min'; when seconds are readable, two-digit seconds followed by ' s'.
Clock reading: 9 h 03 min
